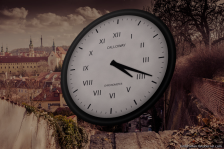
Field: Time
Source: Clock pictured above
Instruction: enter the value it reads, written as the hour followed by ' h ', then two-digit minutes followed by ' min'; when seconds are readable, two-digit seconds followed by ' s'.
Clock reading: 4 h 19 min
